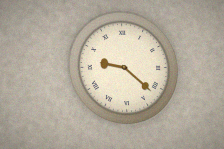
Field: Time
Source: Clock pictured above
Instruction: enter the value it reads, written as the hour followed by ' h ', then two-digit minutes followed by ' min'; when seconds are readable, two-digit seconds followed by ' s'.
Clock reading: 9 h 22 min
